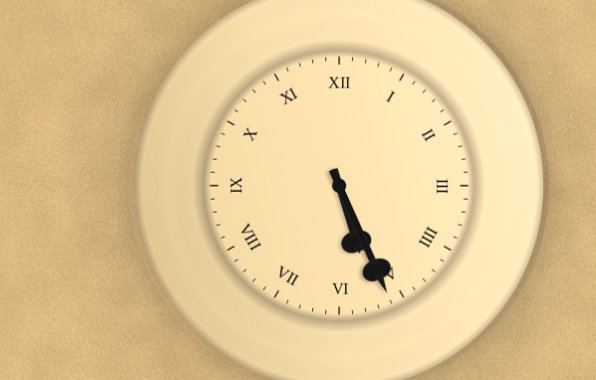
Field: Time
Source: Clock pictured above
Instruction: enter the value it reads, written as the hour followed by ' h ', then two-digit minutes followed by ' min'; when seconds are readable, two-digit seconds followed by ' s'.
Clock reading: 5 h 26 min
